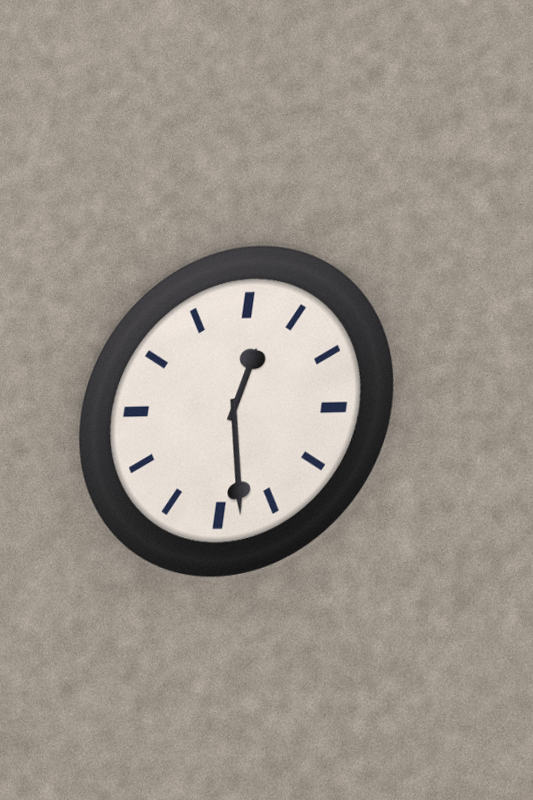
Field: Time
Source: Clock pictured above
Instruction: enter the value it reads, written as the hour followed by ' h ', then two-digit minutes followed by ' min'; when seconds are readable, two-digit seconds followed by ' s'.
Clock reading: 12 h 28 min
